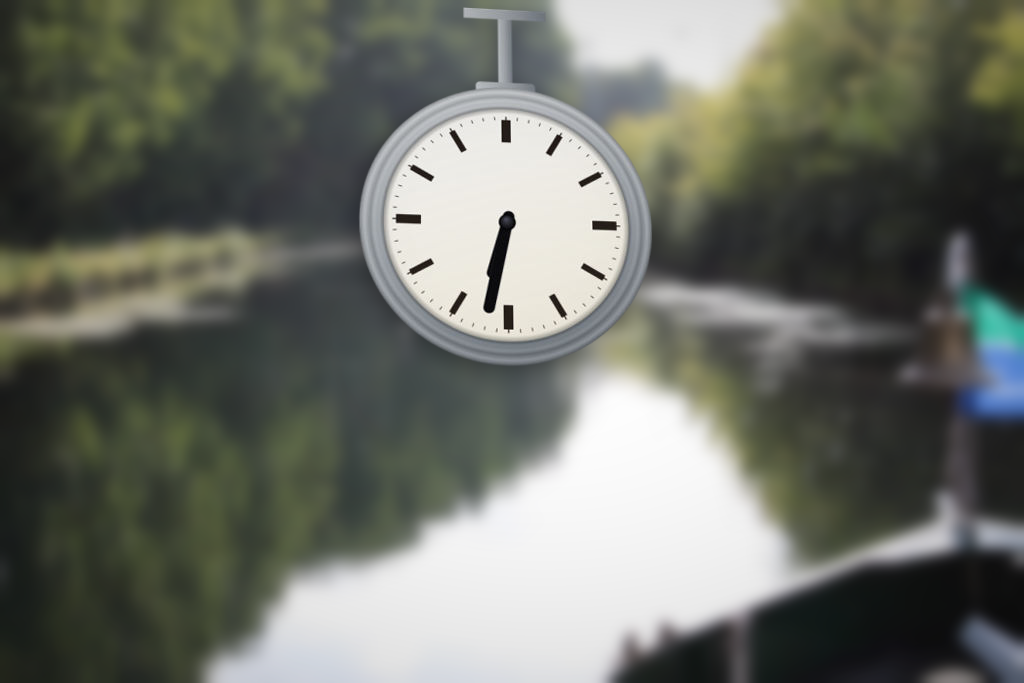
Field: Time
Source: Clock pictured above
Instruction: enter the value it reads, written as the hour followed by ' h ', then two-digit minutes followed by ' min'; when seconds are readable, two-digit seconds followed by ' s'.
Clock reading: 6 h 32 min
